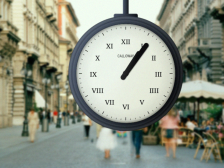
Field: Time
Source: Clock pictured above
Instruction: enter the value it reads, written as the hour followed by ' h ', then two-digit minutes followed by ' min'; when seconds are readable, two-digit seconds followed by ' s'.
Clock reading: 1 h 06 min
